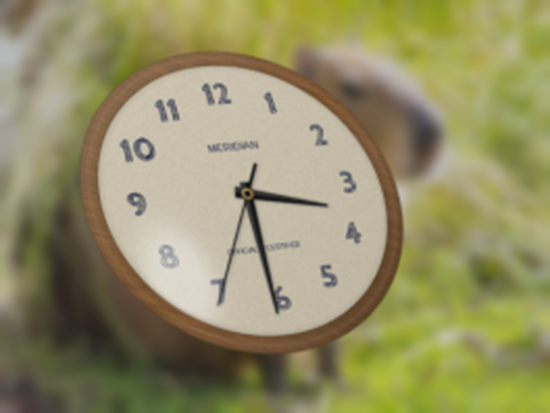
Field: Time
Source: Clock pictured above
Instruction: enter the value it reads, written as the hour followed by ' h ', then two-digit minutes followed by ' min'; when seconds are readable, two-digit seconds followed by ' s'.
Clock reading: 3 h 30 min 35 s
